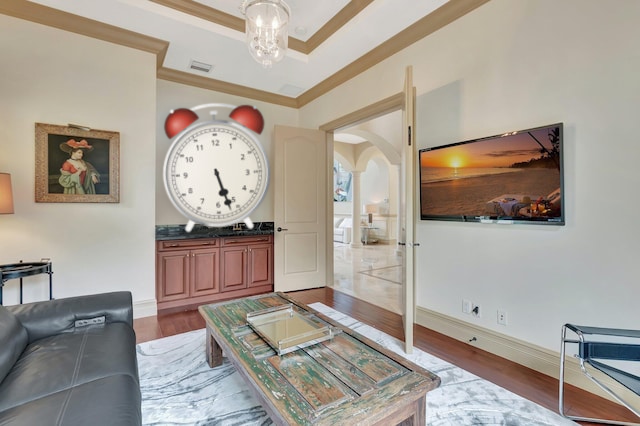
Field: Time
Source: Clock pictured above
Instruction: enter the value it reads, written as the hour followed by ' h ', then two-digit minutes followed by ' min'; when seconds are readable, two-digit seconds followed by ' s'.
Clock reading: 5 h 27 min
